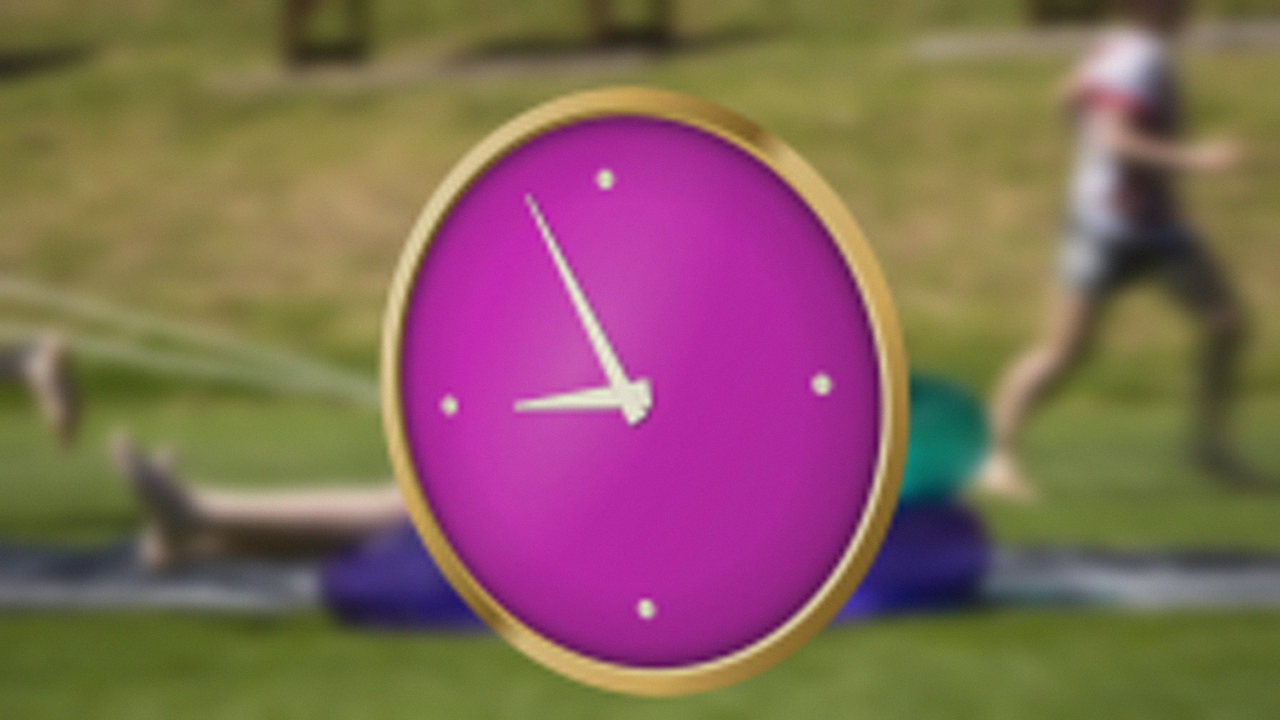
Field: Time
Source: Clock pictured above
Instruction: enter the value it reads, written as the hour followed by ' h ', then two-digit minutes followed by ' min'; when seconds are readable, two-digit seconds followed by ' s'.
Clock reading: 8 h 56 min
